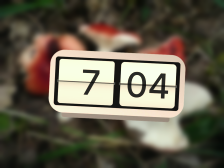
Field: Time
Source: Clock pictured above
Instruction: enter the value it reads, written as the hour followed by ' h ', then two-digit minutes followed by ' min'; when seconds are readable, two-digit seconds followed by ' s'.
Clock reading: 7 h 04 min
